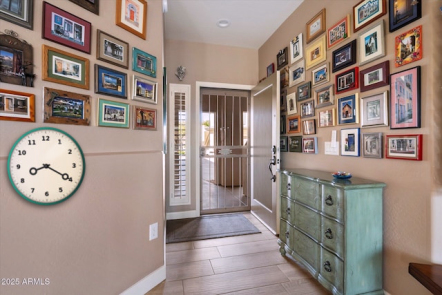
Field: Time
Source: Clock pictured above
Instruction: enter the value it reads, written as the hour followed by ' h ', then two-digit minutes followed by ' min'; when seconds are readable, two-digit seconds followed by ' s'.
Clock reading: 8 h 20 min
